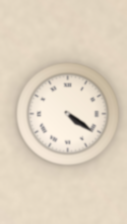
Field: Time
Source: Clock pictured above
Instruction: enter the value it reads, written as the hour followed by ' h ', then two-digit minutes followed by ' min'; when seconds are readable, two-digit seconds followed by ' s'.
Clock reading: 4 h 21 min
